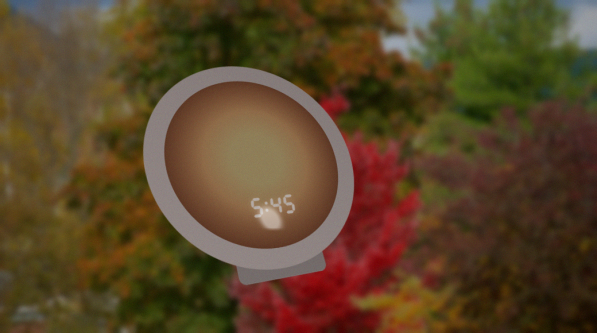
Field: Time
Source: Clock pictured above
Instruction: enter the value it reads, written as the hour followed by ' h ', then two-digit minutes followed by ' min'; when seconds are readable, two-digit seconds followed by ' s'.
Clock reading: 5 h 45 min
